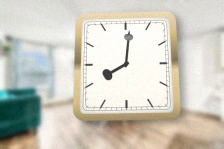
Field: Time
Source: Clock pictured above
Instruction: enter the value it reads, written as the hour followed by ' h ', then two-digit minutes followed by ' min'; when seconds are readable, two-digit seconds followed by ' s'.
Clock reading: 8 h 01 min
